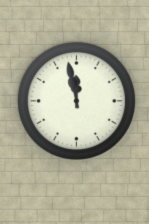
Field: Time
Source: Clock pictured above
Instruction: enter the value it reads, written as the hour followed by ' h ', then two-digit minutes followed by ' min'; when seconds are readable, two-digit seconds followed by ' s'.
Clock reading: 11 h 58 min
